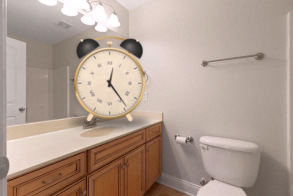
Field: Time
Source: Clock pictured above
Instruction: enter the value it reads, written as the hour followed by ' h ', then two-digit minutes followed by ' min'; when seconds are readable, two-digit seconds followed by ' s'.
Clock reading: 12 h 24 min
